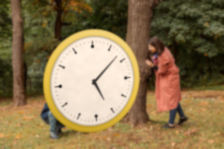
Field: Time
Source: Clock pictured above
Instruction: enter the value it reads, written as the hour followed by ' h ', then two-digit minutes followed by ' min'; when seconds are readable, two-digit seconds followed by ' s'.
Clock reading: 5 h 08 min
